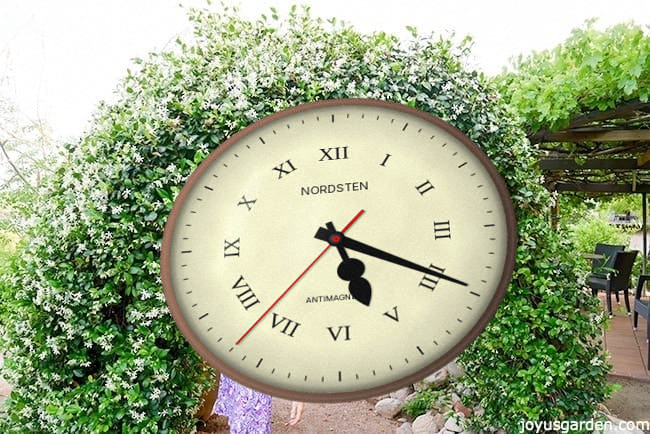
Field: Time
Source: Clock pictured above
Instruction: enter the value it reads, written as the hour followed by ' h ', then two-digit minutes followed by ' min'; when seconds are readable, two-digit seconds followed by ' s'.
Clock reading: 5 h 19 min 37 s
